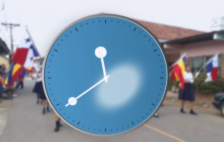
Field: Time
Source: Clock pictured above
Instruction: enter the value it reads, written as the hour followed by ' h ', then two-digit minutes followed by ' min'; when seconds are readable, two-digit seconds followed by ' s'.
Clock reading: 11 h 39 min
